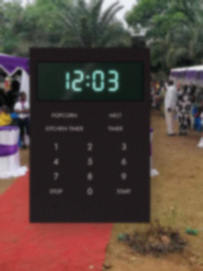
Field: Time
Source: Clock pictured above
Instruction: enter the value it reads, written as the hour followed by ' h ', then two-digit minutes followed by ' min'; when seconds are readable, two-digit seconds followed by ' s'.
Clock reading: 12 h 03 min
